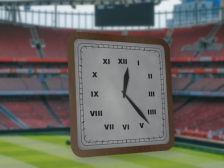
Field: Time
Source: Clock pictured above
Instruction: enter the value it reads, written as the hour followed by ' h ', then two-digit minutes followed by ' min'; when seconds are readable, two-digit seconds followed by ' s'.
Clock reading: 12 h 23 min
